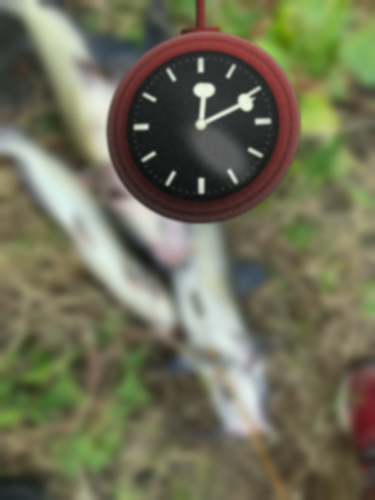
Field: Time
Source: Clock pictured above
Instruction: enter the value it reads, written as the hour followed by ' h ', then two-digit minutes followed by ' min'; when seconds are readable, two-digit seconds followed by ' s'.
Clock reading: 12 h 11 min
